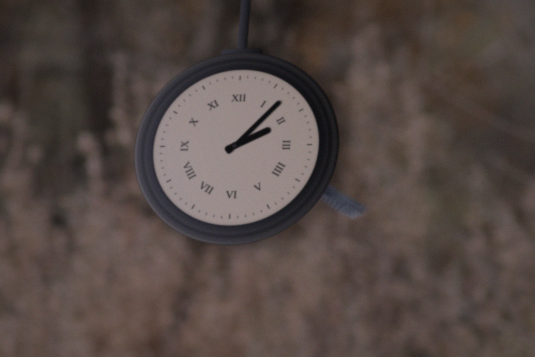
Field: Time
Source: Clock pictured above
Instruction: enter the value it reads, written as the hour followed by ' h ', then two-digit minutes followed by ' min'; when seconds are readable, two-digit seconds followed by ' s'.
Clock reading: 2 h 07 min
